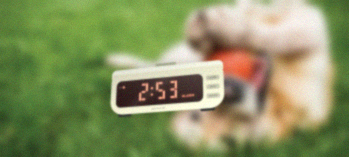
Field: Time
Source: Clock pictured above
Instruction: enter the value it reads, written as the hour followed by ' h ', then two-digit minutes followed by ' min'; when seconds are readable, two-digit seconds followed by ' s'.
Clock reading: 2 h 53 min
